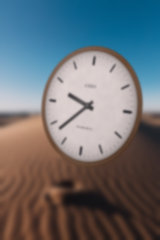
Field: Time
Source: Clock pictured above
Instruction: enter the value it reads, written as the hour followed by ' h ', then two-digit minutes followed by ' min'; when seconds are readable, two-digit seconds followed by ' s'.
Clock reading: 9 h 38 min
